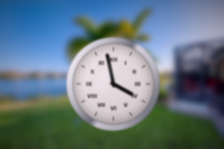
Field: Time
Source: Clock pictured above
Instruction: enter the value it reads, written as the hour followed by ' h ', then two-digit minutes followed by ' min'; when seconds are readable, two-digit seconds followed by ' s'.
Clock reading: 3 h 58 min
